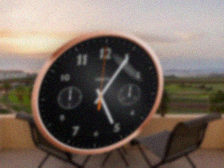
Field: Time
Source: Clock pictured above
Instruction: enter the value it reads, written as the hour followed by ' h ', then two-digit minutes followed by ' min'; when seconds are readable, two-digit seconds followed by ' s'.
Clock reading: 5 h 05 min
